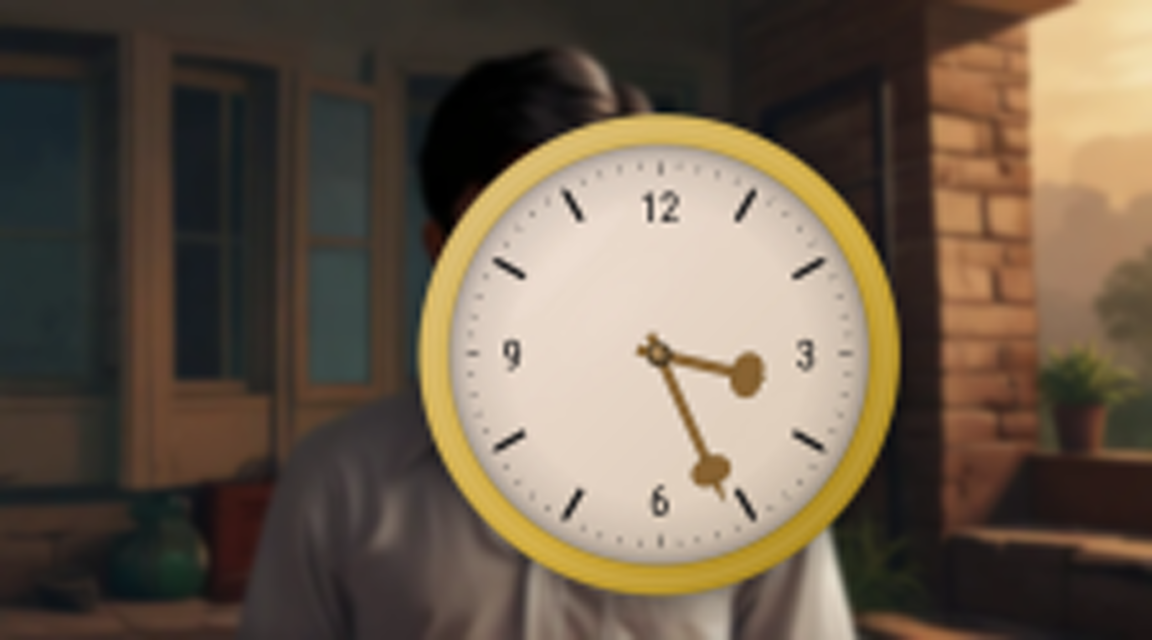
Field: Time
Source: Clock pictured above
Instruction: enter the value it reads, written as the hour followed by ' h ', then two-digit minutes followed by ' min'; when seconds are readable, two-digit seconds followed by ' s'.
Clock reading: 3 h 26 min
